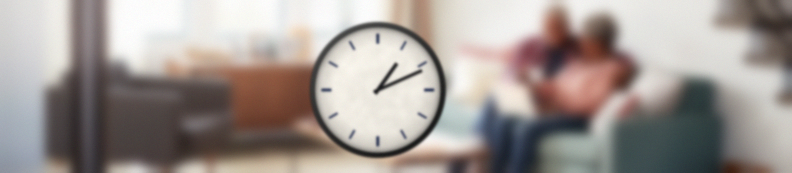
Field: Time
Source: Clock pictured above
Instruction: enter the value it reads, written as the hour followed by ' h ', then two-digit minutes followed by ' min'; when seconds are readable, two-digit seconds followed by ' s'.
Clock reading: 1 h 11 min
